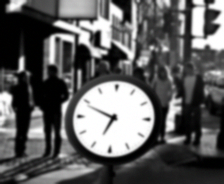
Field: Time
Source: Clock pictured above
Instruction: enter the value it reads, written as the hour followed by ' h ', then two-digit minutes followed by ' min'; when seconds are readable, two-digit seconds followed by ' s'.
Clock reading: 6 h 49 min
